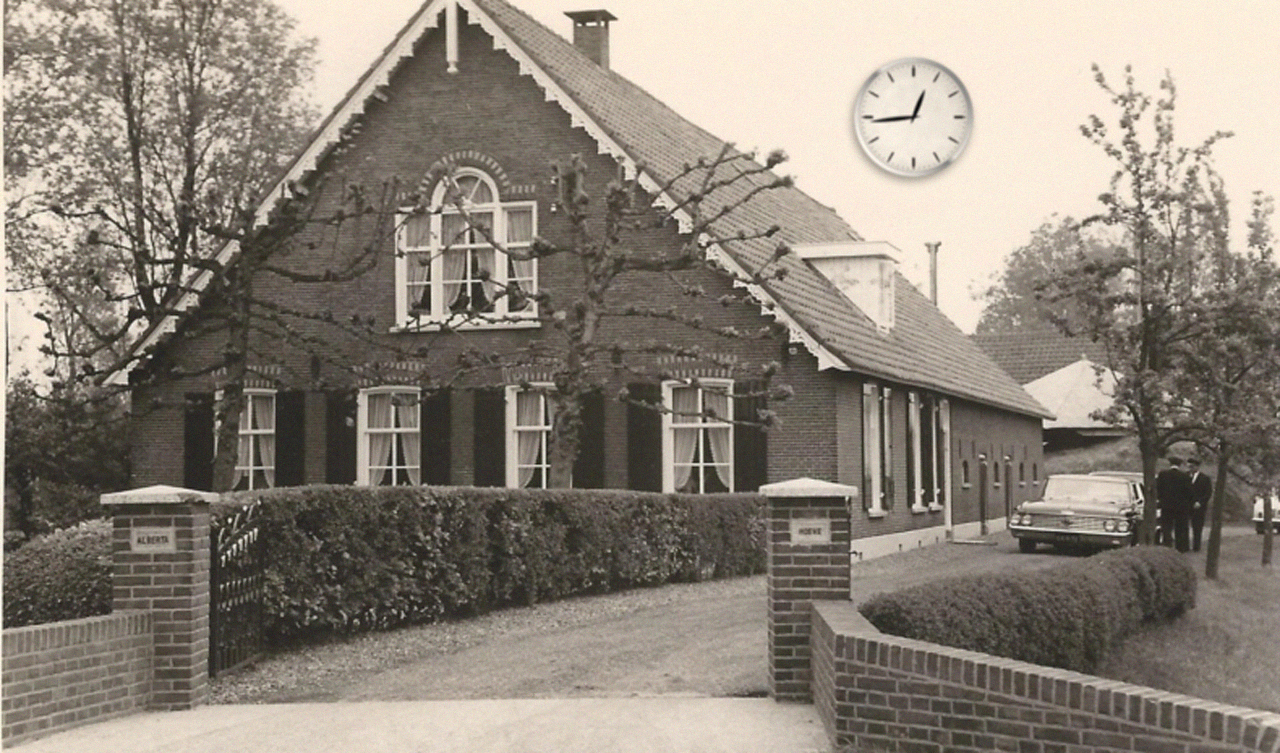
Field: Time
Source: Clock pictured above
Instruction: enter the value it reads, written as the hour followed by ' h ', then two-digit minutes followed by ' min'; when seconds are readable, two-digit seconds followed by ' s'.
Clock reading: 12 h 44 min
